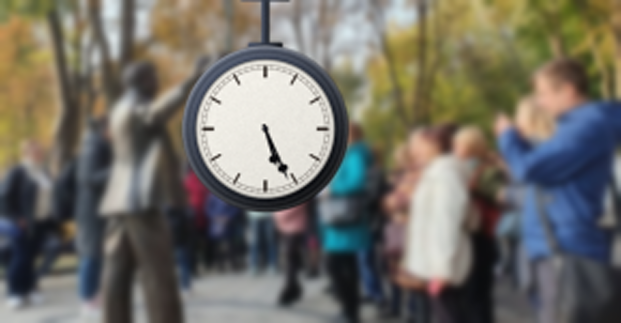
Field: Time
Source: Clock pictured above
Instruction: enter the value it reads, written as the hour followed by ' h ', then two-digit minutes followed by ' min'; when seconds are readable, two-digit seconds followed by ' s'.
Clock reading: 5 h 26 min
